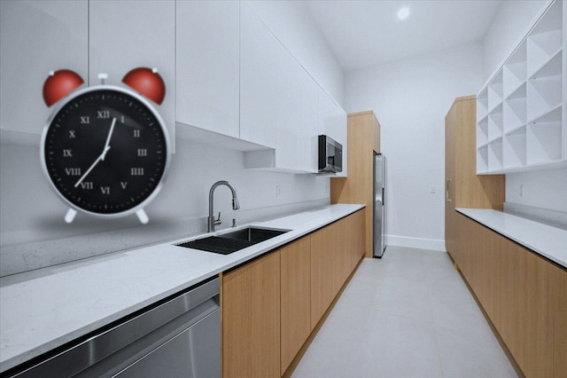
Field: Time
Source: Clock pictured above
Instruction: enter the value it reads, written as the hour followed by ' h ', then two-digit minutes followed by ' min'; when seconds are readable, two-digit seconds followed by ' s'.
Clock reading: 12 h 37 min
